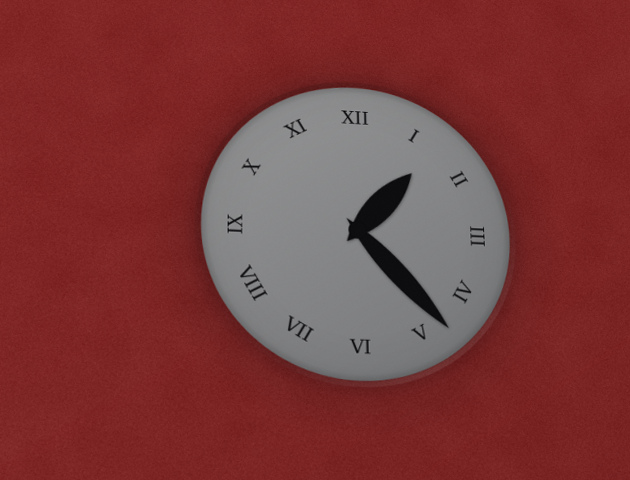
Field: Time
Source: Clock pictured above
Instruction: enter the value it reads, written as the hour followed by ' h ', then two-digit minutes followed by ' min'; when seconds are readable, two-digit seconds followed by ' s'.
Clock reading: 1 h 23 min
